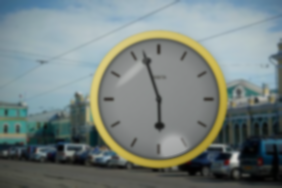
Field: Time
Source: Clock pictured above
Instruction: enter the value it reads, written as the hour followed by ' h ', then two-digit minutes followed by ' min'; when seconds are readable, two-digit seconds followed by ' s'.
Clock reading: 5 h 57 min
